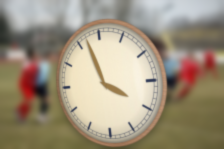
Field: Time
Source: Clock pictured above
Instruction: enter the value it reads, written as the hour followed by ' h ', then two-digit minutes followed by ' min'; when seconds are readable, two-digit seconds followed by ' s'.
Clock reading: 3 h 57 min
